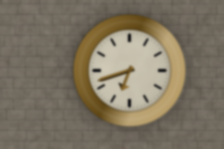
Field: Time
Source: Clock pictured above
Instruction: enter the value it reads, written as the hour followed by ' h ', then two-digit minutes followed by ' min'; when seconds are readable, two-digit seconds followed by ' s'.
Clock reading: 6 h 42 min
